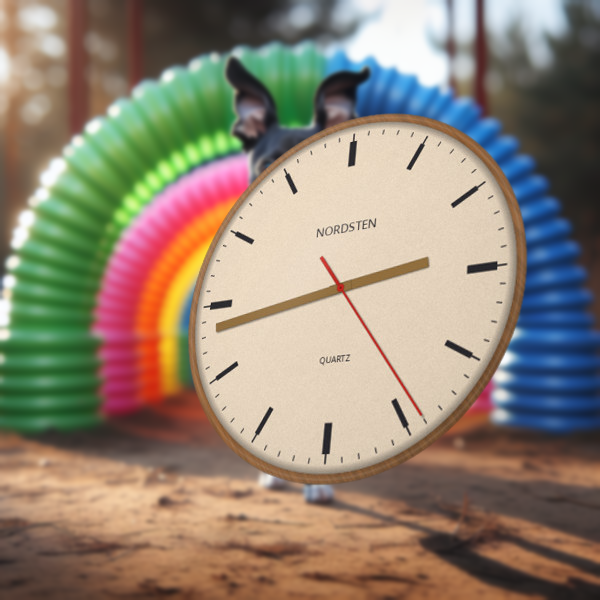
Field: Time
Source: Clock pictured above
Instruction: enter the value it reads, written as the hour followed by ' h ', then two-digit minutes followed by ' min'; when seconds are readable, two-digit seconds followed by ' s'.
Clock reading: 2 h 43 min 24 s
